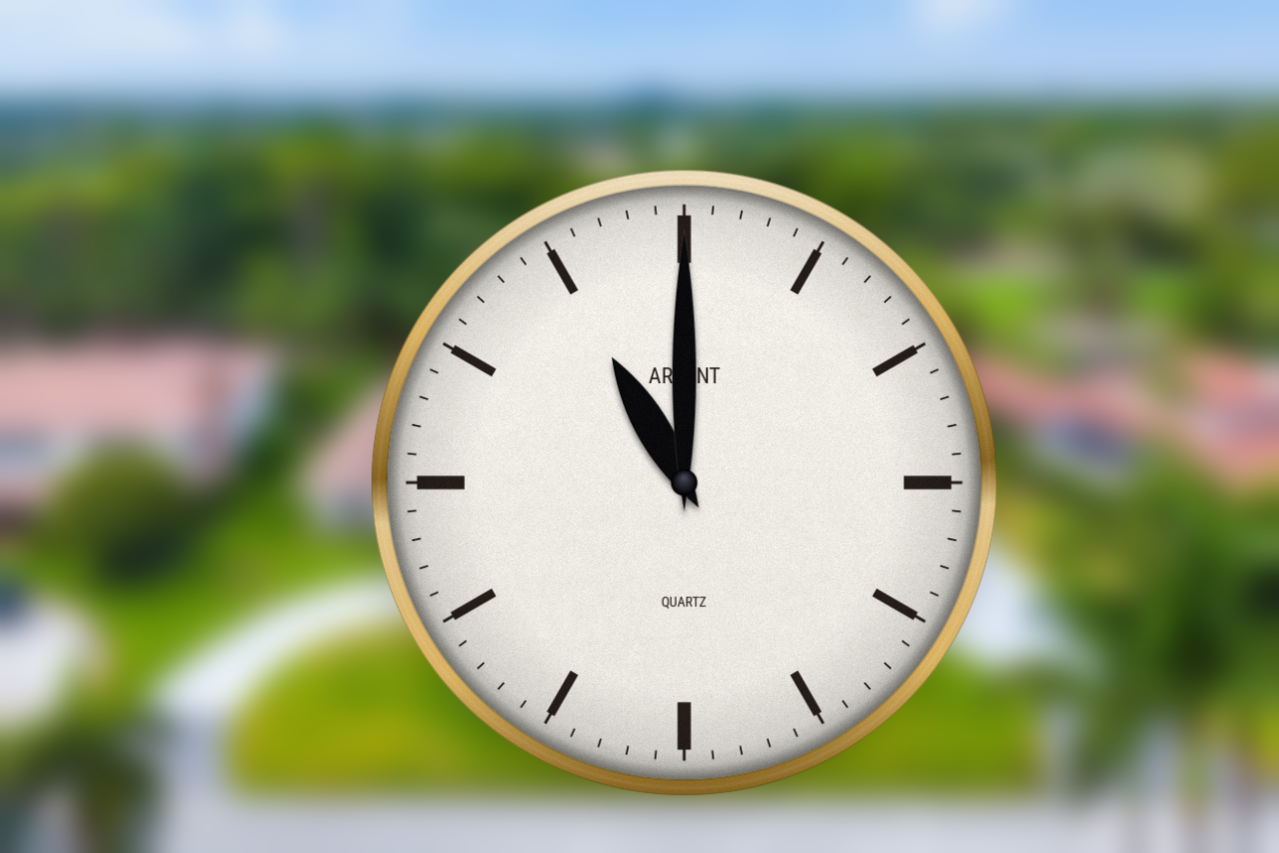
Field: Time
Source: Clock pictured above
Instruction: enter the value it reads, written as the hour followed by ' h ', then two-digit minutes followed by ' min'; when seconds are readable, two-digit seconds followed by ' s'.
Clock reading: 11 h 00 min
